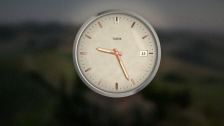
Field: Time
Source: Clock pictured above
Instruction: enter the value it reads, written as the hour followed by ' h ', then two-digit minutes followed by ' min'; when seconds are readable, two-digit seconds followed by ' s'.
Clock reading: 9 h 26 min
